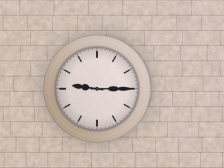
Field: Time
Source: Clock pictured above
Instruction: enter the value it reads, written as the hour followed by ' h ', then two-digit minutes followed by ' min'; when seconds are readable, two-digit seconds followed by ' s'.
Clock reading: 9 h 15 min
